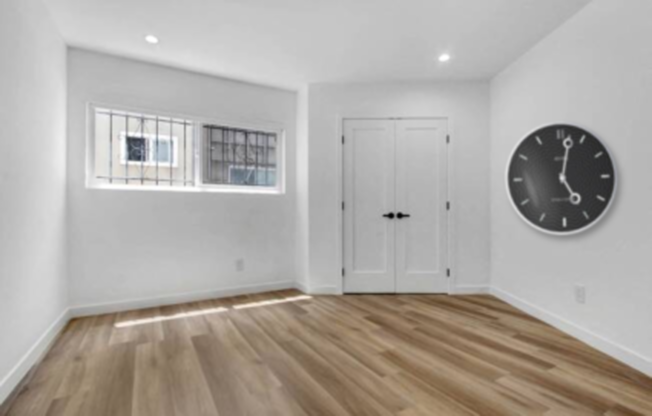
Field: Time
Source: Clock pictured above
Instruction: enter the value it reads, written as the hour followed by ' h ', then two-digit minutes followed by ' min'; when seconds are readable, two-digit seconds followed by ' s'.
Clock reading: 5 h 02 min
